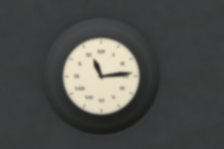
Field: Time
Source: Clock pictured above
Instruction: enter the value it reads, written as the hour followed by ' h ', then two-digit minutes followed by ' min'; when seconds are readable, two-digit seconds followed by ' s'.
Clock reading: 11 h 14 min
